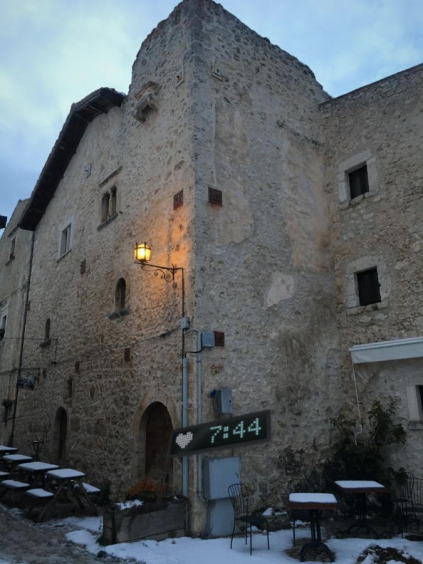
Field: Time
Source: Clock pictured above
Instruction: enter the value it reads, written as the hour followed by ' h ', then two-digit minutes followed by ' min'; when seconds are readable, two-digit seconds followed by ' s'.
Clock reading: 7 h 44 min
